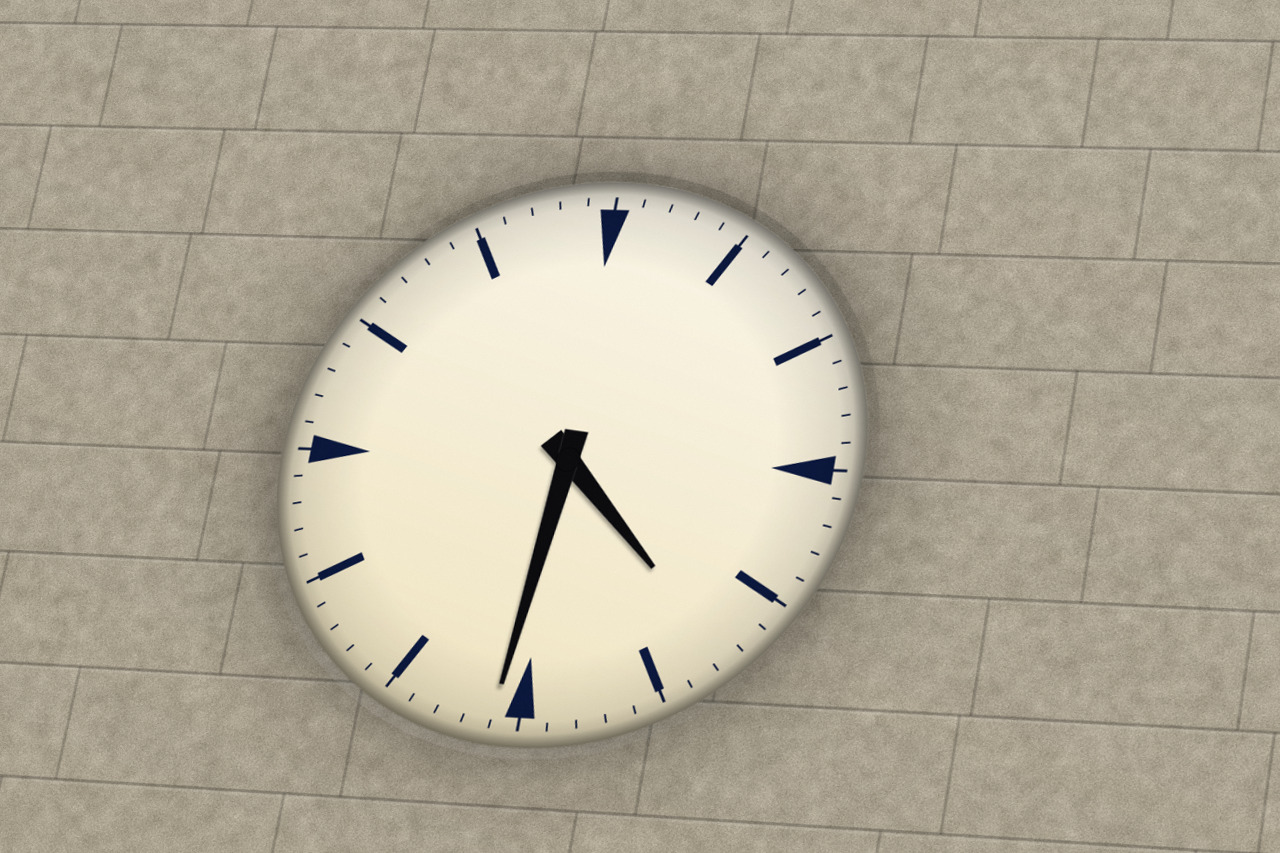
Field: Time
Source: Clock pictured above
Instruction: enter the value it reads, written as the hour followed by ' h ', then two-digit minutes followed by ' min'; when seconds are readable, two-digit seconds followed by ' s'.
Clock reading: 4 h 31 min
